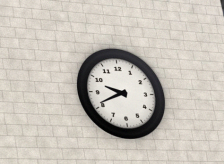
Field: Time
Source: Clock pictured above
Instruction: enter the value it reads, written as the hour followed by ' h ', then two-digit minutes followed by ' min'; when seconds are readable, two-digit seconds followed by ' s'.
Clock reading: 9 h 41 min
